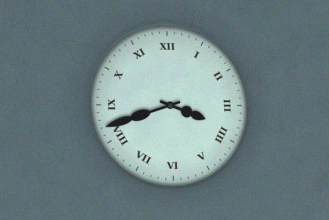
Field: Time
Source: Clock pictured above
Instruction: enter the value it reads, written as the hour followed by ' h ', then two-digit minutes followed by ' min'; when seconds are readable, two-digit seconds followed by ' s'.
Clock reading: 3 h 42 min
